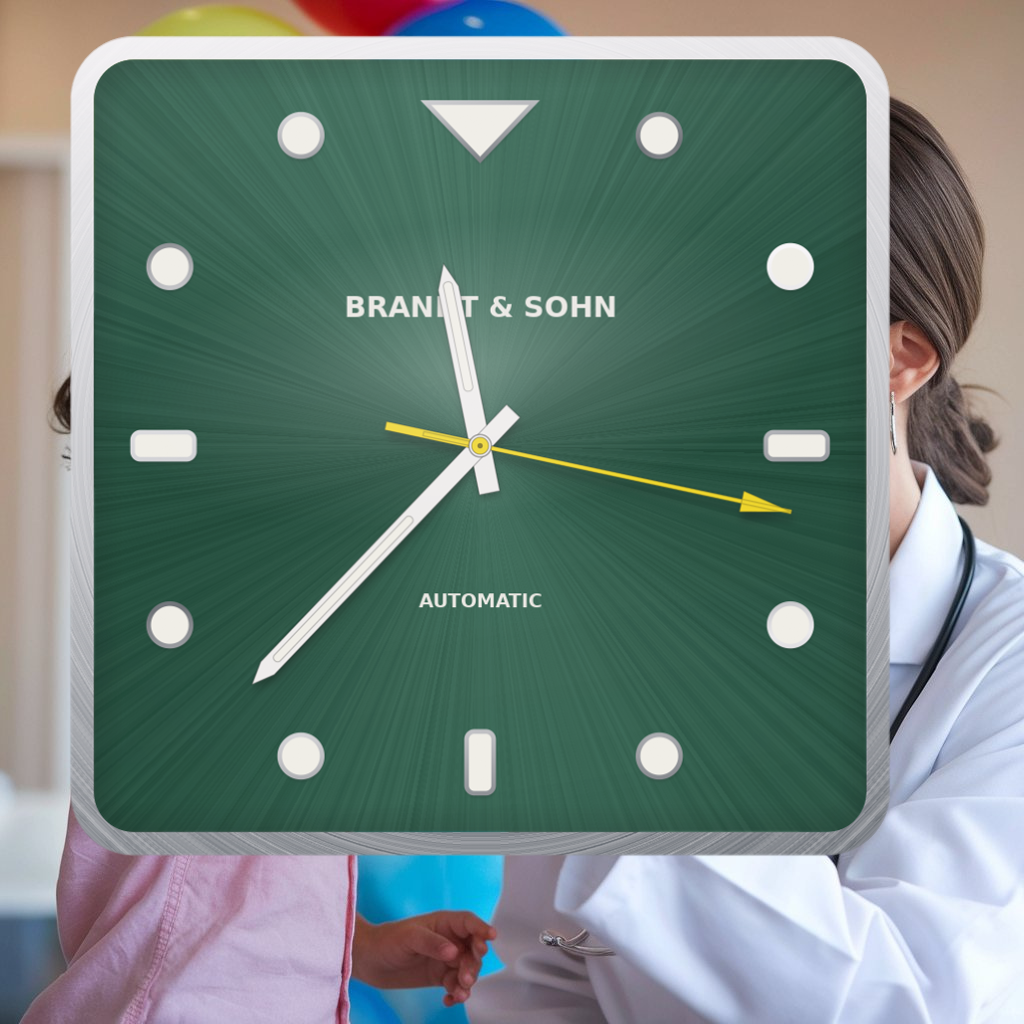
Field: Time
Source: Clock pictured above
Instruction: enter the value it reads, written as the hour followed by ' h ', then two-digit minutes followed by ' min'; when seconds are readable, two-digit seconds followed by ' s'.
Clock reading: 11 h 37 min 17 s
